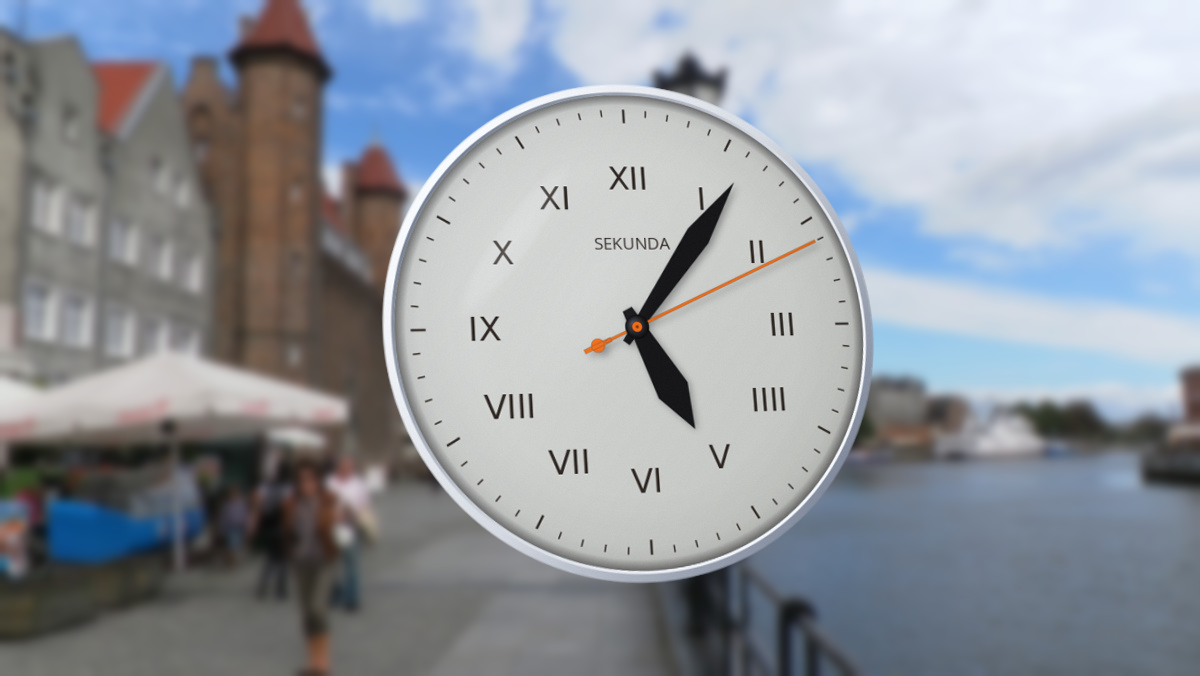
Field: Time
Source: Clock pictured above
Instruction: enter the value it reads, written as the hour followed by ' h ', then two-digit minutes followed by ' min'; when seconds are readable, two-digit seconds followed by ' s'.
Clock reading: 5 h 06 min 11 s
